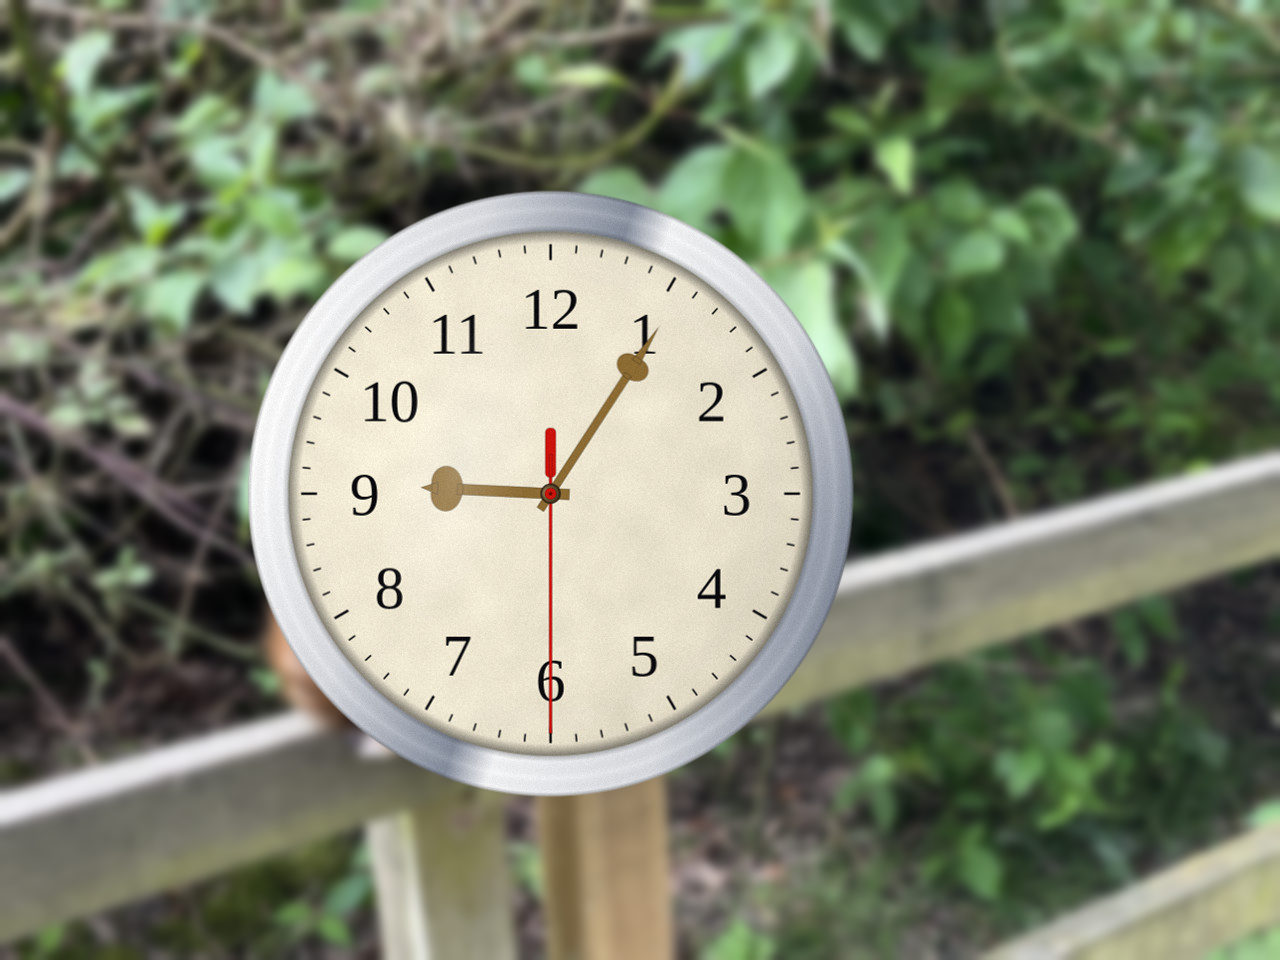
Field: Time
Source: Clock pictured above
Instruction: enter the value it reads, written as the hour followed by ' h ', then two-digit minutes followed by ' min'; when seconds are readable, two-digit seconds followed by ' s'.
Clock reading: 9 h 05 min 30 s
